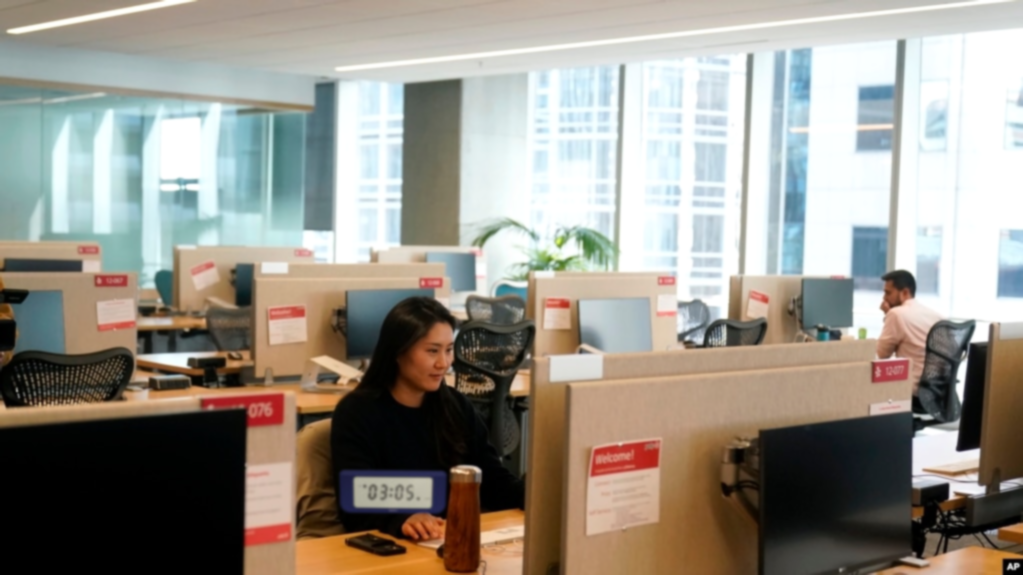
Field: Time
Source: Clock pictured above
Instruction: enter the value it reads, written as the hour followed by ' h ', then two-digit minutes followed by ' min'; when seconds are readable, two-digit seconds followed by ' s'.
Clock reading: 3 h 05 min
